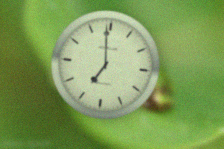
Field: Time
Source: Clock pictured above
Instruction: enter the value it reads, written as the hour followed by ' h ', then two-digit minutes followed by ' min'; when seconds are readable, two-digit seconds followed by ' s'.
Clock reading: 6 h 59 min
